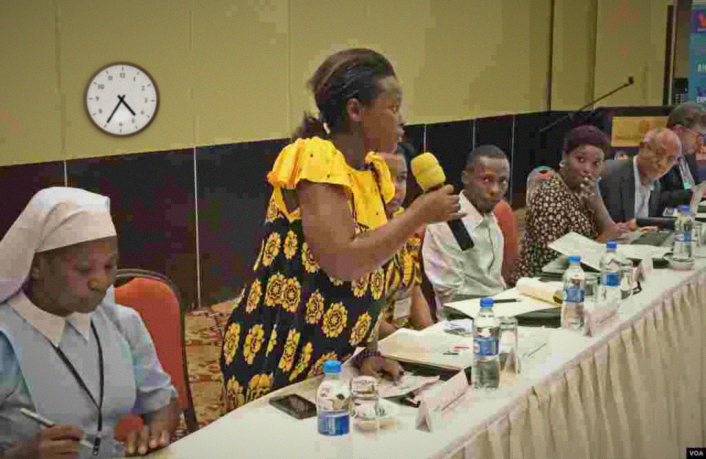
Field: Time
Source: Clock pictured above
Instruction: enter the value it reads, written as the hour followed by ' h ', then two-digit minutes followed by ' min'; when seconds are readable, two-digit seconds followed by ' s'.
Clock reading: 4 h 35 min
